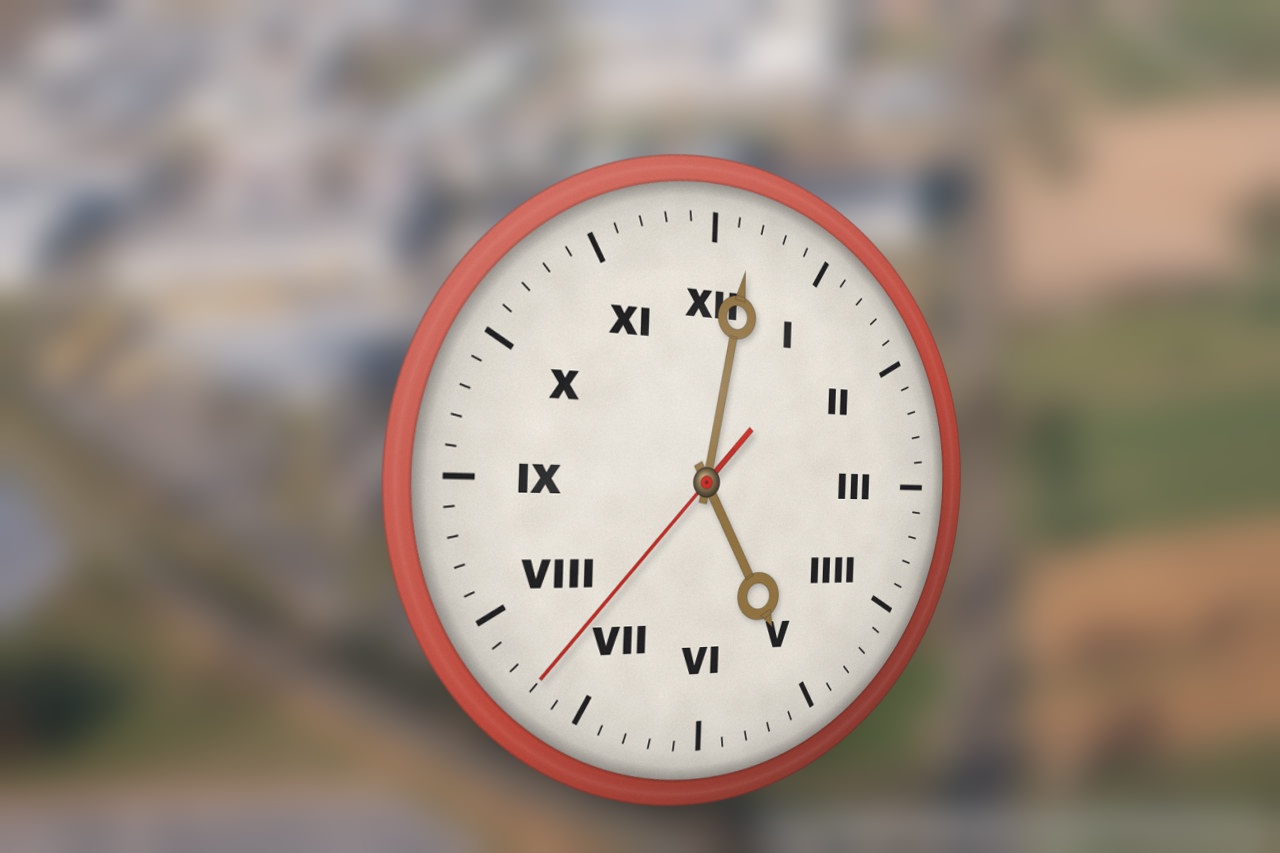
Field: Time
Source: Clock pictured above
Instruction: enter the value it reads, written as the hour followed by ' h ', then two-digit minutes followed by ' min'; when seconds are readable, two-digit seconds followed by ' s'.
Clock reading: 5 h 01 min 37 s
